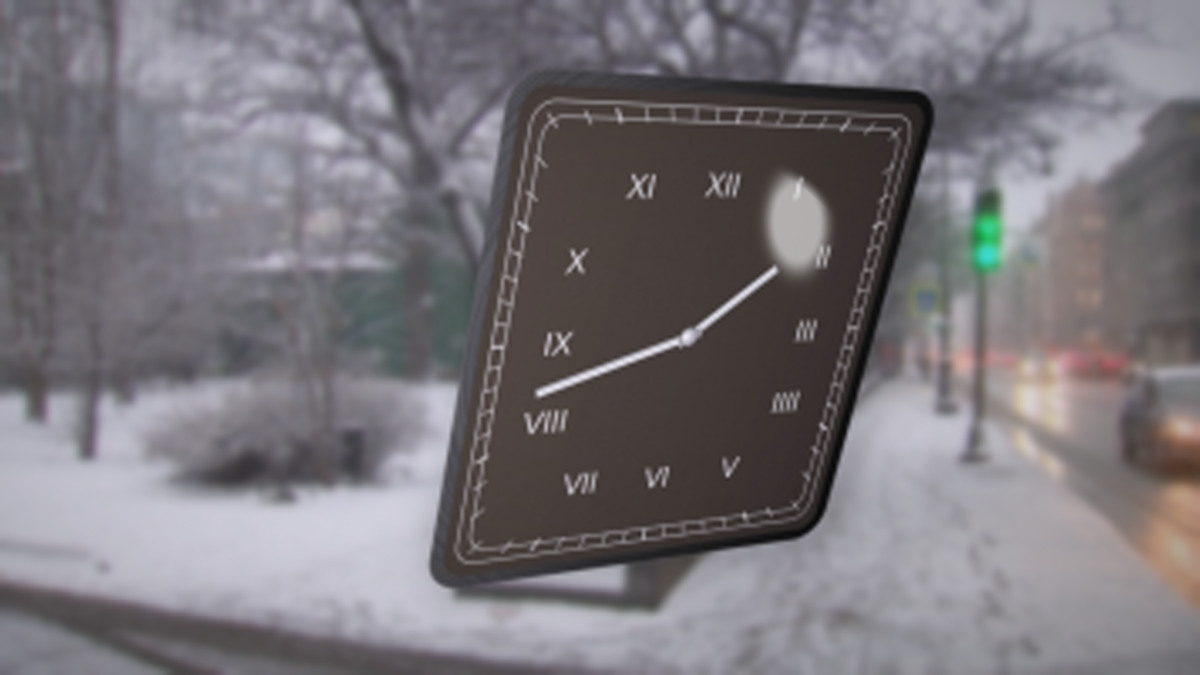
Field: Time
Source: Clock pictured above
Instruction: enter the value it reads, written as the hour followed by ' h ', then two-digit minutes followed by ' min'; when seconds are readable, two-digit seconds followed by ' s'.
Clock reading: 1 h 42 min
